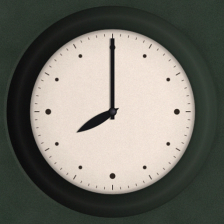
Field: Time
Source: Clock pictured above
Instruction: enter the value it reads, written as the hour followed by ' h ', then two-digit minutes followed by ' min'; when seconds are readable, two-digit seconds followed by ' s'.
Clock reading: 8 h 00 min
